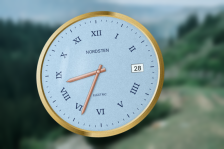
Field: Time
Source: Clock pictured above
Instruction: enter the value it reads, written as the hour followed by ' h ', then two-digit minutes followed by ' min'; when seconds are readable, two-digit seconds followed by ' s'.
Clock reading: 8 h 34 min
